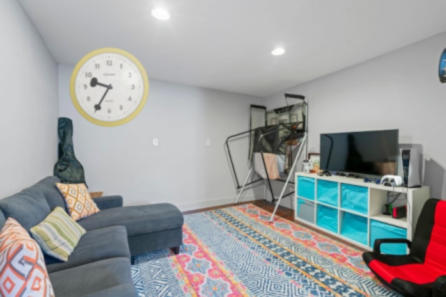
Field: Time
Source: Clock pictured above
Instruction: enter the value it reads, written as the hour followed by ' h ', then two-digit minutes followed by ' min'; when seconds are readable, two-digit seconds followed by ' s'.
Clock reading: 9 h 35 min
